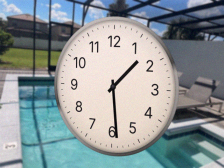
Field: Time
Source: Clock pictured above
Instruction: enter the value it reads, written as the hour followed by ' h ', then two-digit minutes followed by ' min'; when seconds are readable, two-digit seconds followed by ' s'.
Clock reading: 1 h 29 min
